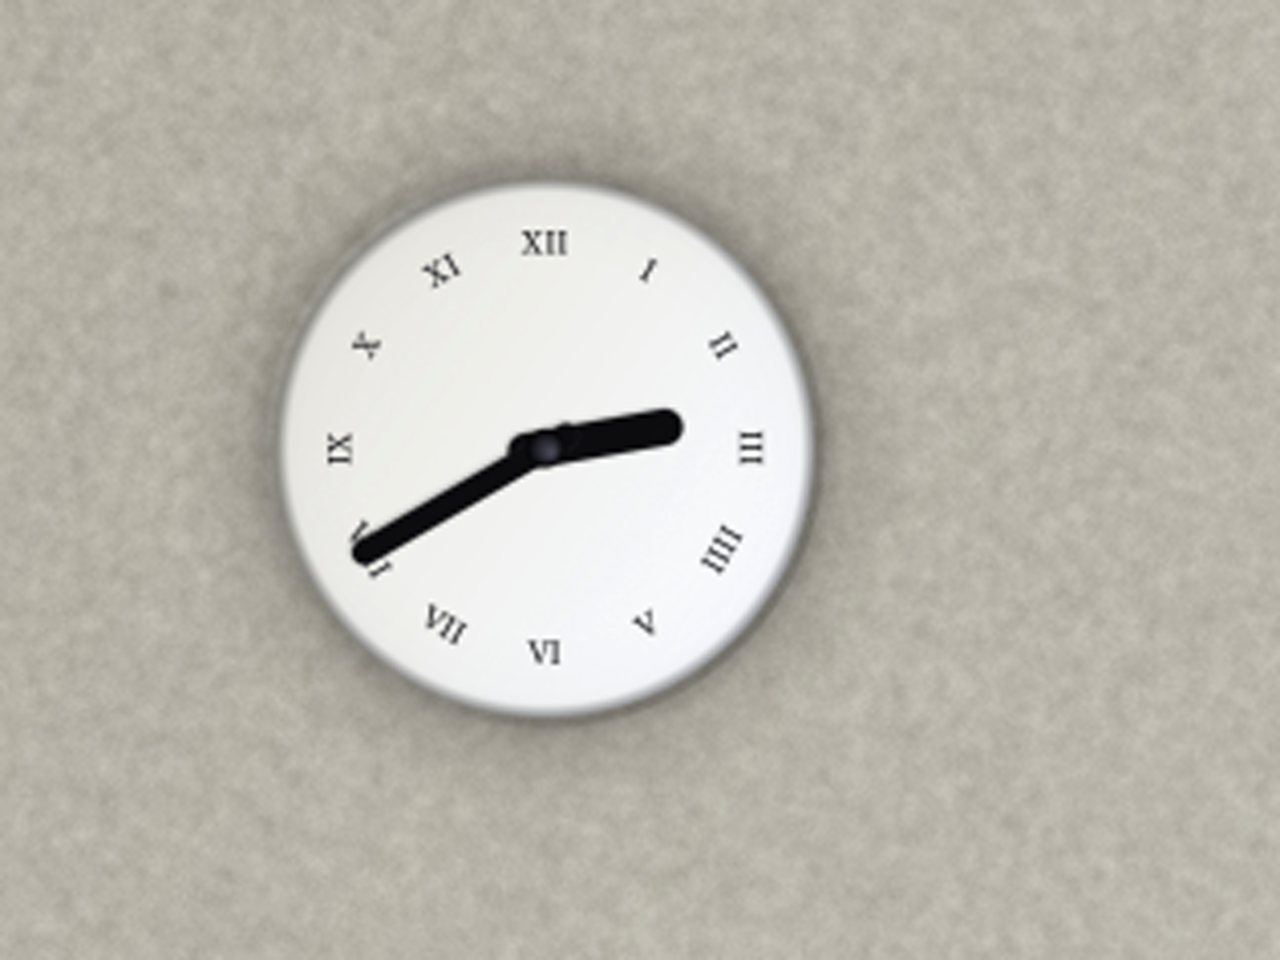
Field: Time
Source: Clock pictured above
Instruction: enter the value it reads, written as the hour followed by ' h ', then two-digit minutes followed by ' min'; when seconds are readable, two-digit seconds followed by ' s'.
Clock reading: 2 h 40 min
